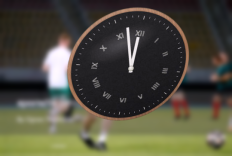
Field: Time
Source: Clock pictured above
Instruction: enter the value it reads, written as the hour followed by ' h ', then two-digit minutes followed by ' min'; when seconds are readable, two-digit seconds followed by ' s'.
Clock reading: 11 h 57 min
